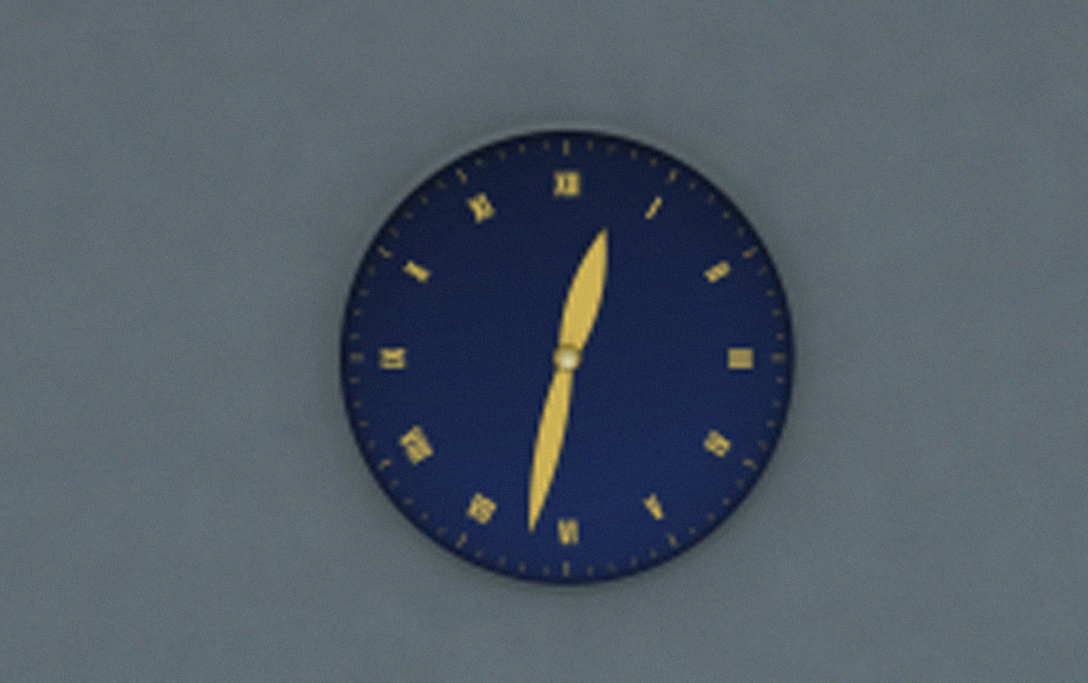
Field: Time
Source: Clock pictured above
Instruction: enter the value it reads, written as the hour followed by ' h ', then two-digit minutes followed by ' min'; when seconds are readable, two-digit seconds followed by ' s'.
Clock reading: 12 h 32 min
